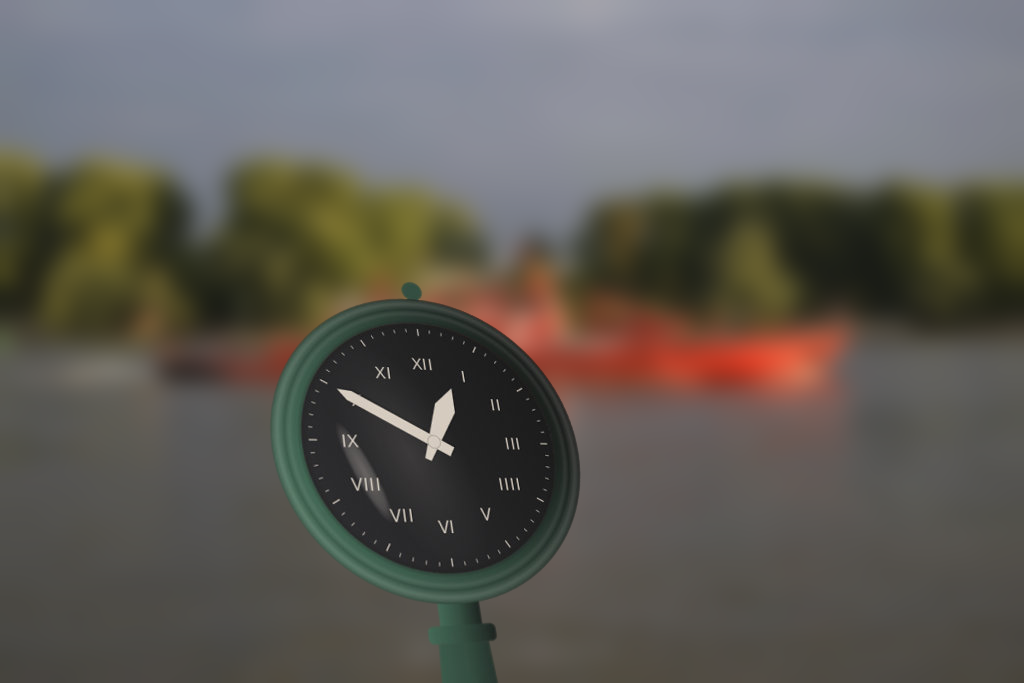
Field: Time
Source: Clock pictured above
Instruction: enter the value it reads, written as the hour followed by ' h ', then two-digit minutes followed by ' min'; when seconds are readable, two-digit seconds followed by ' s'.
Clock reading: 12 h 50 min
